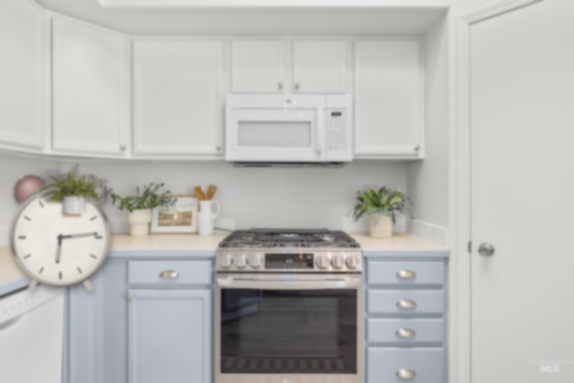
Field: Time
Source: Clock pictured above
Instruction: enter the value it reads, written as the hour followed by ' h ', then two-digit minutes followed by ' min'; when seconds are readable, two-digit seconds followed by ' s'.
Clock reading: 6 h 14 min
